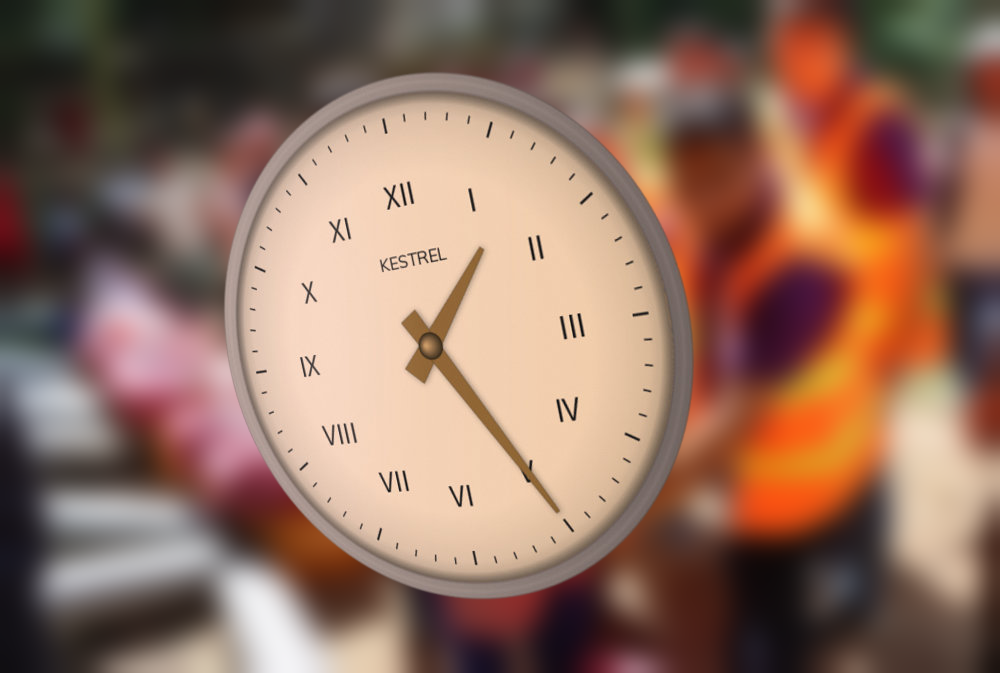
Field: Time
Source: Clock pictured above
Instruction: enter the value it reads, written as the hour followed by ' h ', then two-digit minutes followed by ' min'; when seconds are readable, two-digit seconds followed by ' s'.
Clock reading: 1 h 25 min
